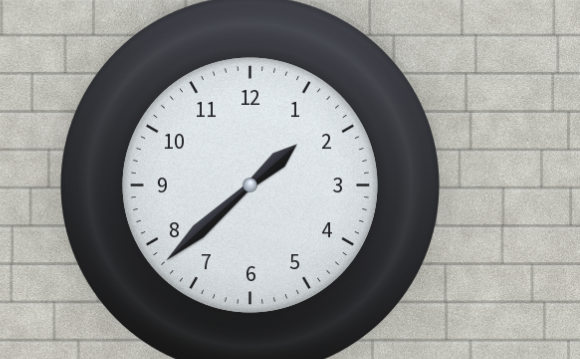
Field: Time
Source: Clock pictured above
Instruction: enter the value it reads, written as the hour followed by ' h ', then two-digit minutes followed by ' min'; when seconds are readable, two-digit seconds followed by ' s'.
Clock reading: 1 h 38 min
